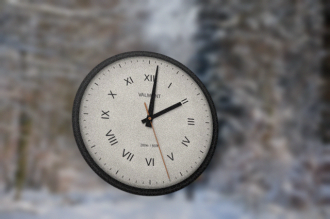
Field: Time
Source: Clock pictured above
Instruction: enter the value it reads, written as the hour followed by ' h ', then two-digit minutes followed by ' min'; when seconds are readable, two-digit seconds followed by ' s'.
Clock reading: 2 h 01 min 27 s
